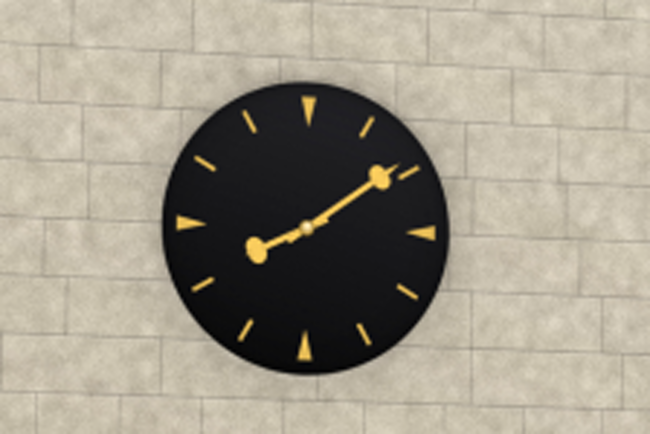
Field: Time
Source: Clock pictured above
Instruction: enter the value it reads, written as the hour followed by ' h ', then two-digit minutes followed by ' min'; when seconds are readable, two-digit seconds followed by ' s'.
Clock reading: 8 h 09 min
